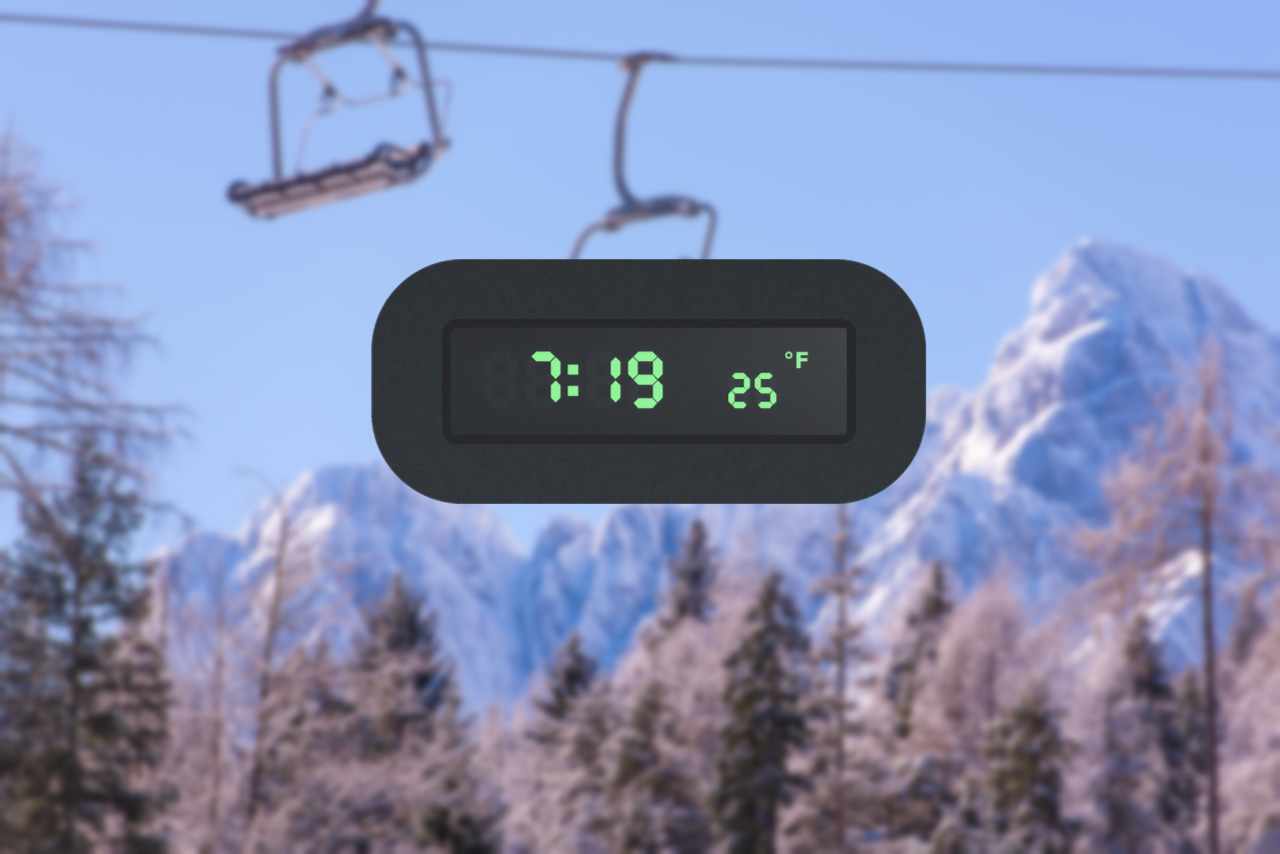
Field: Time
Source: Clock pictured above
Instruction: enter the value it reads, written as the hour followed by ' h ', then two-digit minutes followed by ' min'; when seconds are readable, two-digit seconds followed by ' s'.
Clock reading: 7 h 19 min
